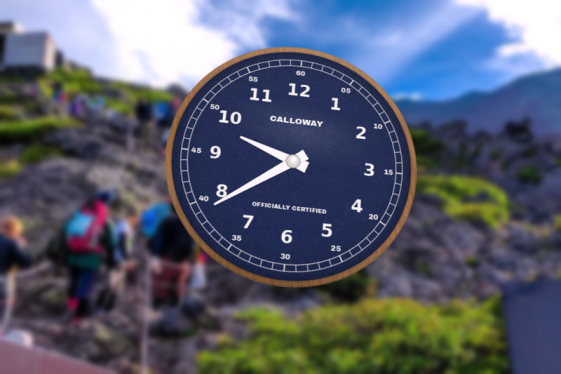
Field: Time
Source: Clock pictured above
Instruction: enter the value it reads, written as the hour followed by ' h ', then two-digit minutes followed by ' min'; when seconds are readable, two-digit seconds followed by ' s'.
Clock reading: 9 h 39 min
